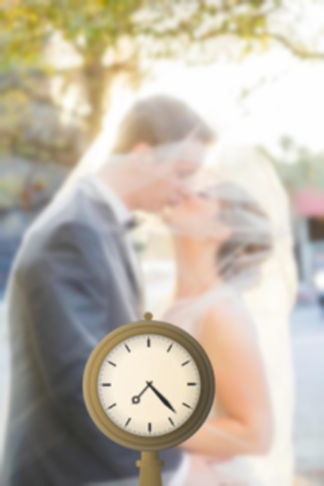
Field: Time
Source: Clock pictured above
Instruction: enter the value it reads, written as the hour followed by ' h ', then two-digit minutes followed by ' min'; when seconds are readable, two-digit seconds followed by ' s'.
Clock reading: 7 h 23 min
